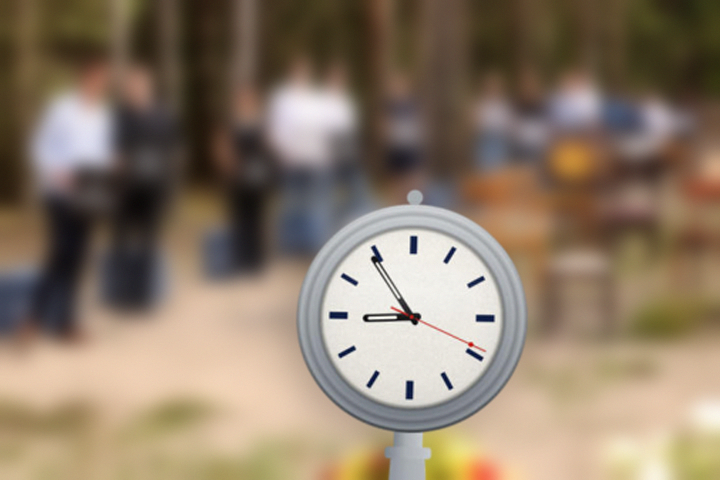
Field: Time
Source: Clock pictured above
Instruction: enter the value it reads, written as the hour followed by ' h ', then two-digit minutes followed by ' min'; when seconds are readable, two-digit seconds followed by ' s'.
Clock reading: 8 h 54 min 19 s
